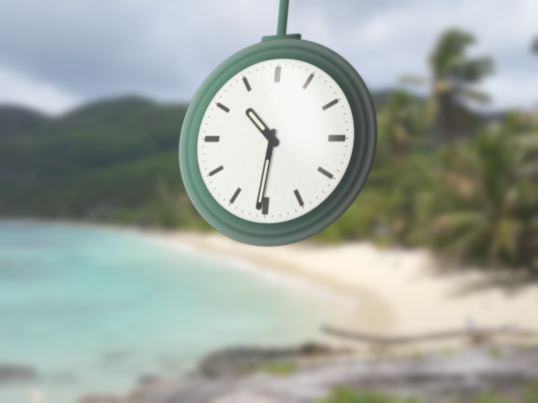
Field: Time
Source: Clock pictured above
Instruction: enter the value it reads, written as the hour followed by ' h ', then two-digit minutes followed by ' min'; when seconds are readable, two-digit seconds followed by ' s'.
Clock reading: 10 h 31 min
